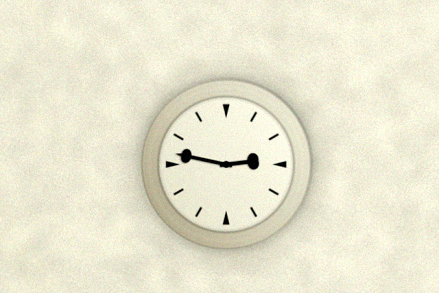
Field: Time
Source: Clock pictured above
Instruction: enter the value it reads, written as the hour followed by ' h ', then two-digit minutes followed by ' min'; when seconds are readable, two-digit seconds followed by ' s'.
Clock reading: 2 h 47 min
